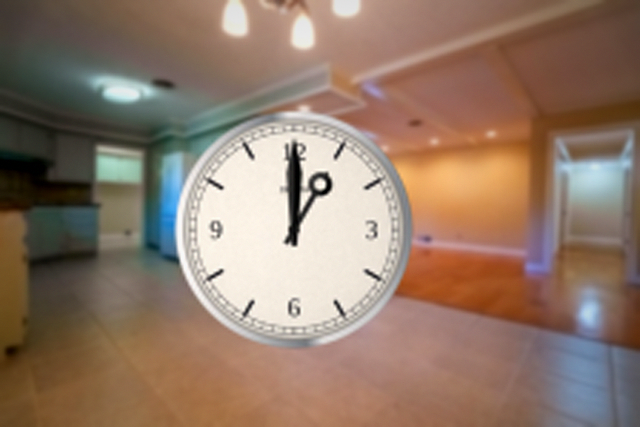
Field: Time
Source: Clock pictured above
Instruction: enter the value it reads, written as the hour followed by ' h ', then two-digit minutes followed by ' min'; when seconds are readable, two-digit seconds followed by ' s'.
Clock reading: 1 h 00 min
